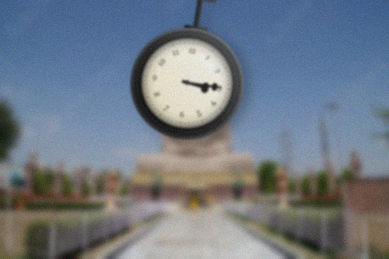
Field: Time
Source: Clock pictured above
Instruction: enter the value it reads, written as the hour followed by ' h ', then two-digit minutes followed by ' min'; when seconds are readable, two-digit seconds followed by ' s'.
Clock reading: 3 h 15 min
